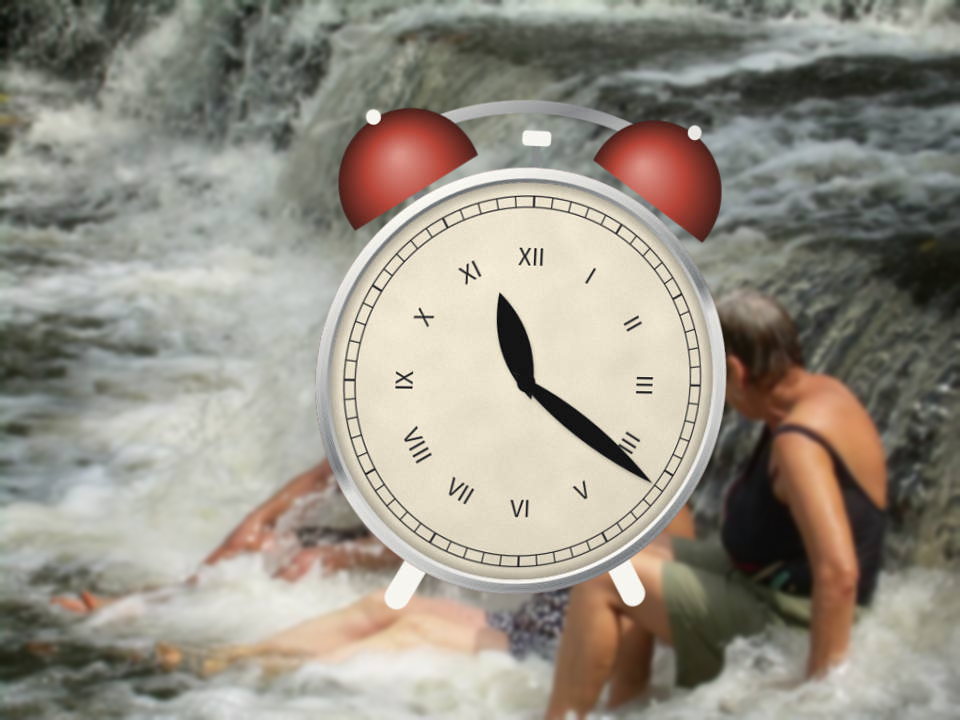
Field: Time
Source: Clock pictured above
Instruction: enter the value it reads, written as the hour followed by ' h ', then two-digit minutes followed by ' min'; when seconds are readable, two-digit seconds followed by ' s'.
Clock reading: 11 h 21 min
